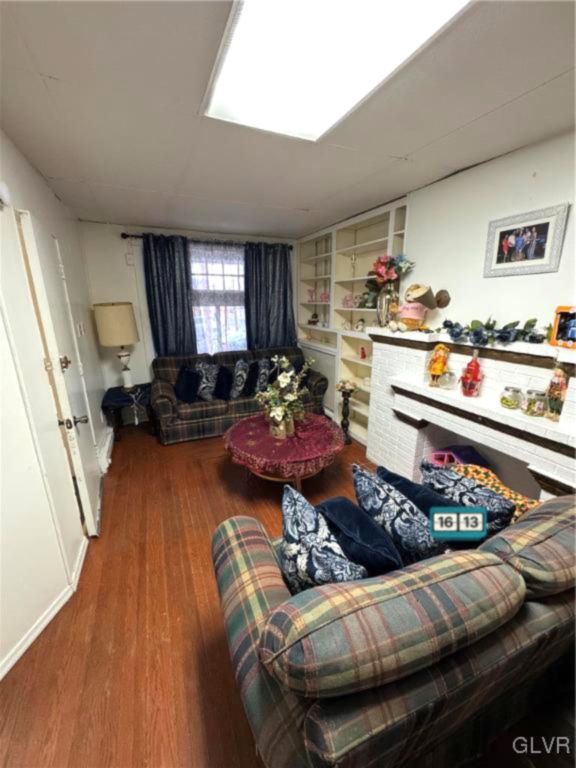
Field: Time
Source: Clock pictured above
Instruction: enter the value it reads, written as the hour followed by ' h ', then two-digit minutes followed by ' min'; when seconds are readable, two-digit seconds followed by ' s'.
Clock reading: 16 h 13 min
